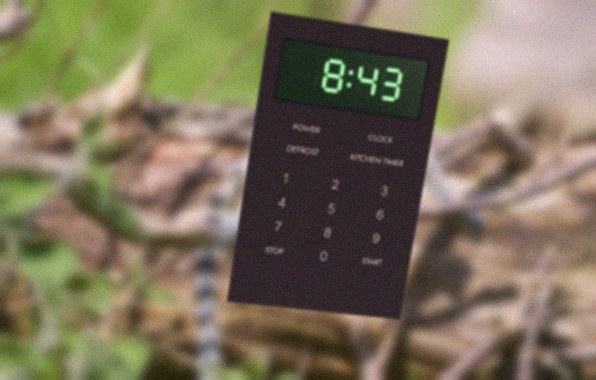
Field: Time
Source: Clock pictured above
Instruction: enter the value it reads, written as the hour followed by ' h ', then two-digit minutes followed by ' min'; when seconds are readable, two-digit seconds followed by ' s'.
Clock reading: 8 h 43 min
